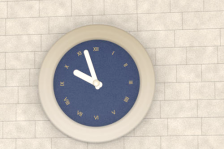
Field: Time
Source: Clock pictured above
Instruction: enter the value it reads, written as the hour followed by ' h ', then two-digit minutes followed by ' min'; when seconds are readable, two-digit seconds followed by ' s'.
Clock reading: 9 h 57 min
